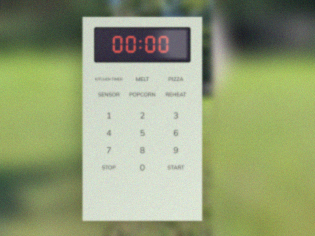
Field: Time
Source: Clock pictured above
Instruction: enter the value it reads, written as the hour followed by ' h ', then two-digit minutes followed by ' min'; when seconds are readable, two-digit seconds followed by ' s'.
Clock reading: 0 h 00 min
